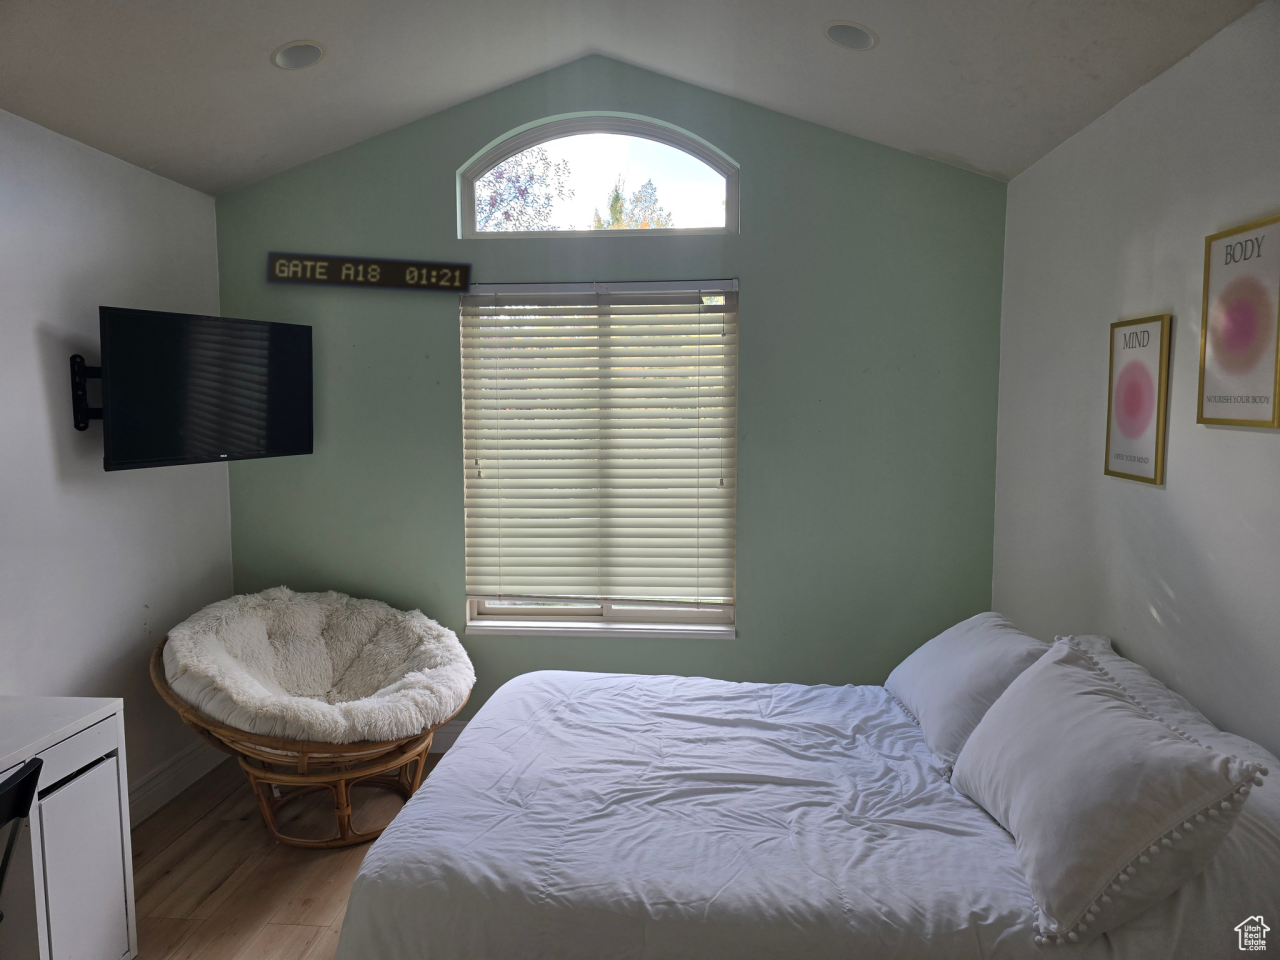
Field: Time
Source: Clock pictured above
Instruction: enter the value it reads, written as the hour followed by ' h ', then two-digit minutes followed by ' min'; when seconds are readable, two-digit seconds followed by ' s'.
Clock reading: 1 h 21 min
